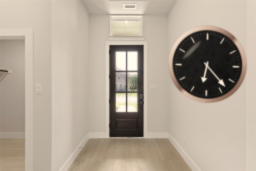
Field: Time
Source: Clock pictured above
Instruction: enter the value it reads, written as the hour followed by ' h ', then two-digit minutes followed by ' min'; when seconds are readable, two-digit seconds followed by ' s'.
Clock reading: 6 h 23 min
